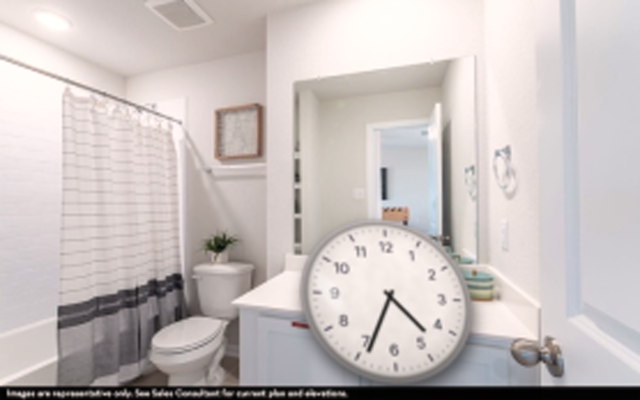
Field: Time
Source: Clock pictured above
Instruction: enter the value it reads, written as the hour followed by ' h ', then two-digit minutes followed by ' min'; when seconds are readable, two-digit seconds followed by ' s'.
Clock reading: 4 h 34 min
